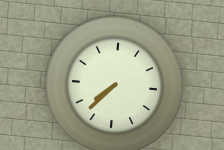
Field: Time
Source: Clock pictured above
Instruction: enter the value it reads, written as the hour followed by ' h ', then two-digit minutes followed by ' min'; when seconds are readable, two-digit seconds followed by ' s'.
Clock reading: 7 h 37 min
